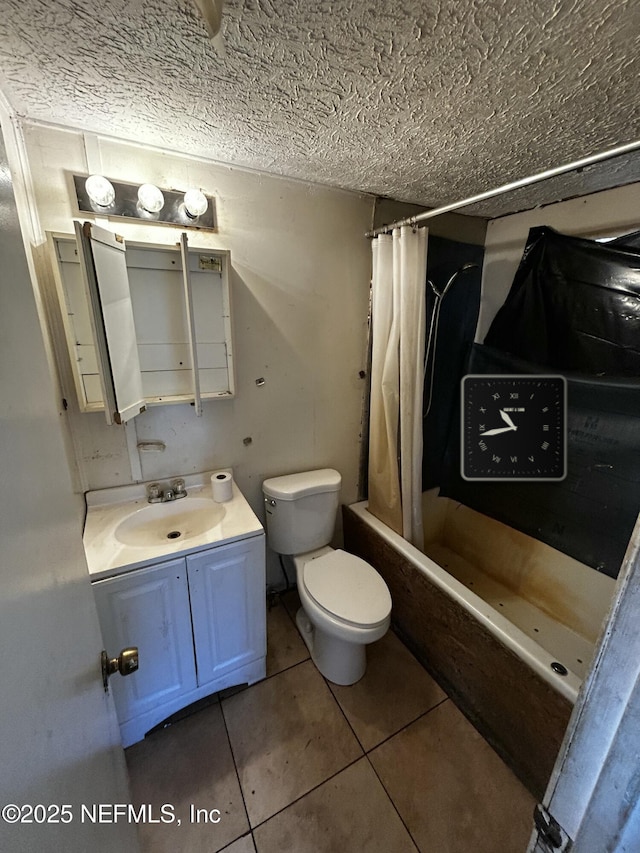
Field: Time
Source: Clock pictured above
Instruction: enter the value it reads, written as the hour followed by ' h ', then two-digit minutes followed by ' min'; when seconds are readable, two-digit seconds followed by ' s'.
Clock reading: 10 h 43 min
